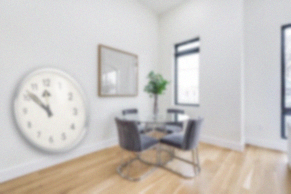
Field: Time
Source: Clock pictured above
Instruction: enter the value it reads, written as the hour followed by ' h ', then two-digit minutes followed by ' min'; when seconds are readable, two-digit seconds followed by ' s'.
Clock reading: 11 h 52 min
